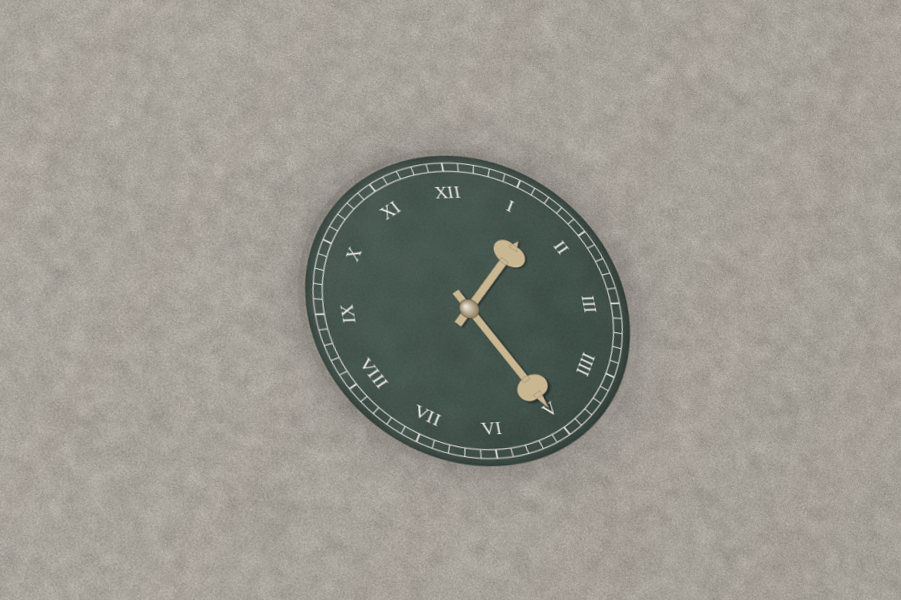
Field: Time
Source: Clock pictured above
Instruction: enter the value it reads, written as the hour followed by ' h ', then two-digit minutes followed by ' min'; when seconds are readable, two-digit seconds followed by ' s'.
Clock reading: 1 h 25 min
